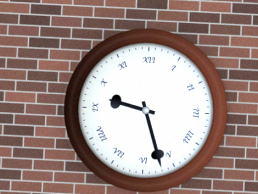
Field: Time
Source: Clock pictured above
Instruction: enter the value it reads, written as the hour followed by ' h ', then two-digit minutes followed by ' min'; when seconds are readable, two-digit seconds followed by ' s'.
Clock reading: 9 h 27 min
